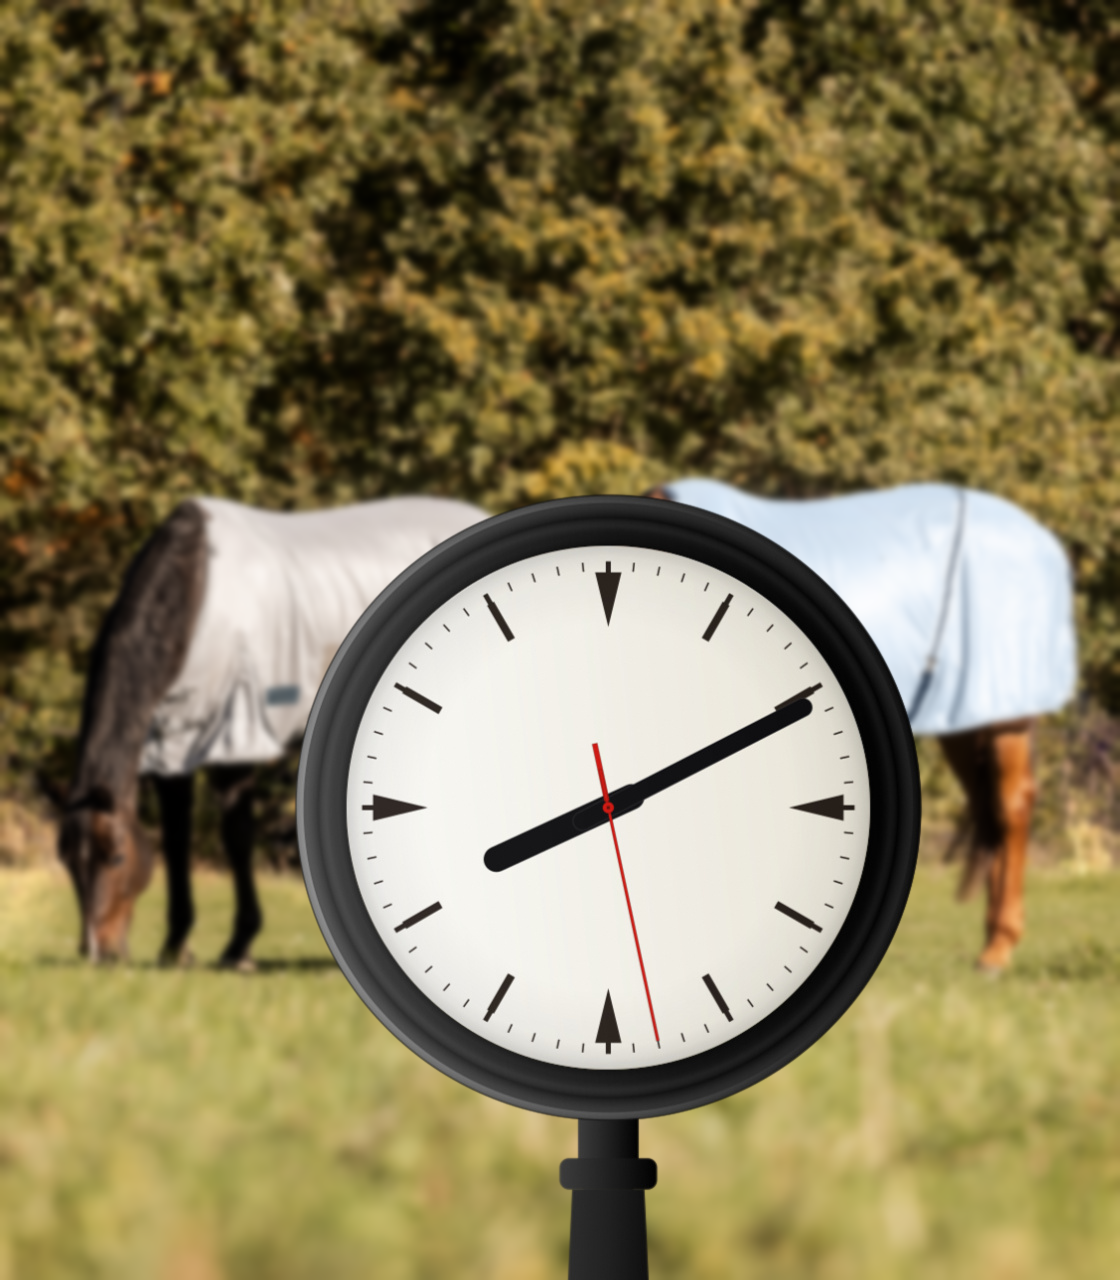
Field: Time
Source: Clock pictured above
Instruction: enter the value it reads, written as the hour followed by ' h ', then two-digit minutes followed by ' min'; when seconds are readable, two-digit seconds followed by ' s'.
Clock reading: 8 h 10 min 28 s
